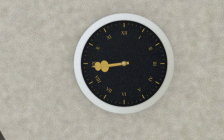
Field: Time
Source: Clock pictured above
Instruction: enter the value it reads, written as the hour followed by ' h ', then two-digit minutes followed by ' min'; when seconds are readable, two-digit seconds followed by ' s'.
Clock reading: 8 h 44 min
